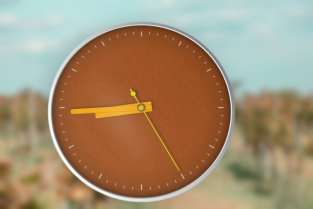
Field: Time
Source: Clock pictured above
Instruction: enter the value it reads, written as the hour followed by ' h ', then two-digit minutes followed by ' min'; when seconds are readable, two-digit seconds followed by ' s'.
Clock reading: 8 h 44 min 25 s
